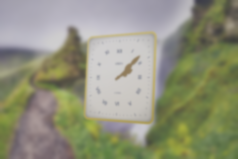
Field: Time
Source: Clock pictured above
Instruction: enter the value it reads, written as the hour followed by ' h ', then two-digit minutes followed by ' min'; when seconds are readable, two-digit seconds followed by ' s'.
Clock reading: 2 h 08 min
